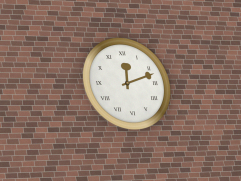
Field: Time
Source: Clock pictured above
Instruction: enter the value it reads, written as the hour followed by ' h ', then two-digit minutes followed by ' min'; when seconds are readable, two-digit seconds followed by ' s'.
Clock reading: 12 h 12 min
